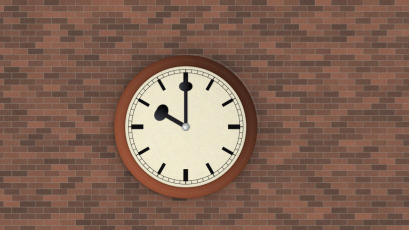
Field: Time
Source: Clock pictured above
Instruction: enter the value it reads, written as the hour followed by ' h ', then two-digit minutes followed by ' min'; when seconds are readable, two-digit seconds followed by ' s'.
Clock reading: 10 h 00 min
